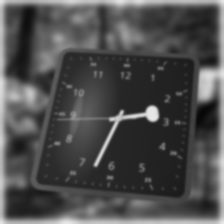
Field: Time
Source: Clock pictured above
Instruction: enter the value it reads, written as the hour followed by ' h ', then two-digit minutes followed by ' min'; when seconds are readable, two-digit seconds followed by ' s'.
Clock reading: 2 h 32 min 44 s
